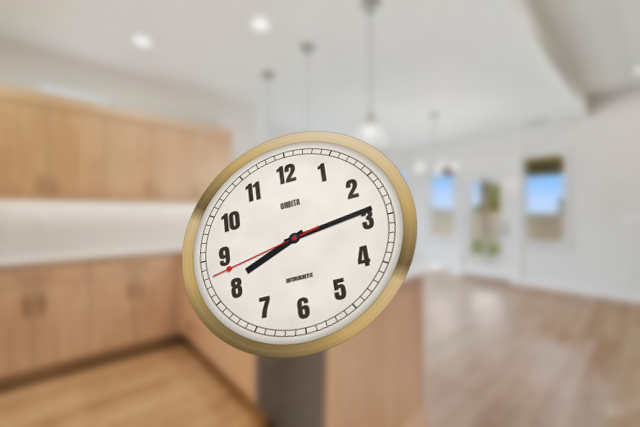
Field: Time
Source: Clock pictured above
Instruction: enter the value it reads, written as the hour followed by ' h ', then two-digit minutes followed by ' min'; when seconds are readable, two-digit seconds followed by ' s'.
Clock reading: 8 h 13 min 43 s
